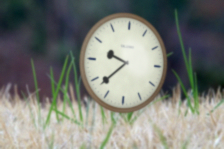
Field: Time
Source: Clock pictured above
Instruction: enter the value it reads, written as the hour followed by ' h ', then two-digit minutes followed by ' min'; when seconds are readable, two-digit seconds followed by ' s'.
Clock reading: 9 h 38 min
